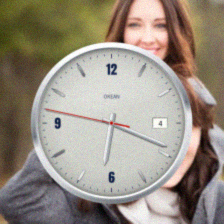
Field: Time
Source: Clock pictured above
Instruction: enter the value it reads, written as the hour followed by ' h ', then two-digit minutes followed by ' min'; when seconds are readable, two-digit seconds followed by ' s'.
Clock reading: 6 h 18 min 47 s
